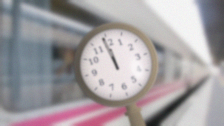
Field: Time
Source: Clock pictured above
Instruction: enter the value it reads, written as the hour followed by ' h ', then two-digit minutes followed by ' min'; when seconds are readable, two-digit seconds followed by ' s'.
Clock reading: 11 h 59 min
